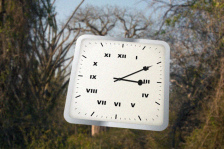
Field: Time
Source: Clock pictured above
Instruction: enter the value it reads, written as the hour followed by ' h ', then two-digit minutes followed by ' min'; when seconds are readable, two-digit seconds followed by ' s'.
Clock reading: 3 h 10 min
